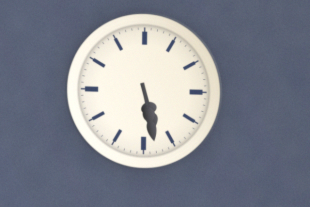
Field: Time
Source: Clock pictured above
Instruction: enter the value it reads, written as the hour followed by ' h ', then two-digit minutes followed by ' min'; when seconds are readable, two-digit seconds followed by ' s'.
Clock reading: 5 h 28 min
